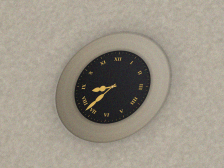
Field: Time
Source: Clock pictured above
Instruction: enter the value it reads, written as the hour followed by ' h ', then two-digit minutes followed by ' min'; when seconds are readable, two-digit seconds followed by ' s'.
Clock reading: 8 h 37 min
